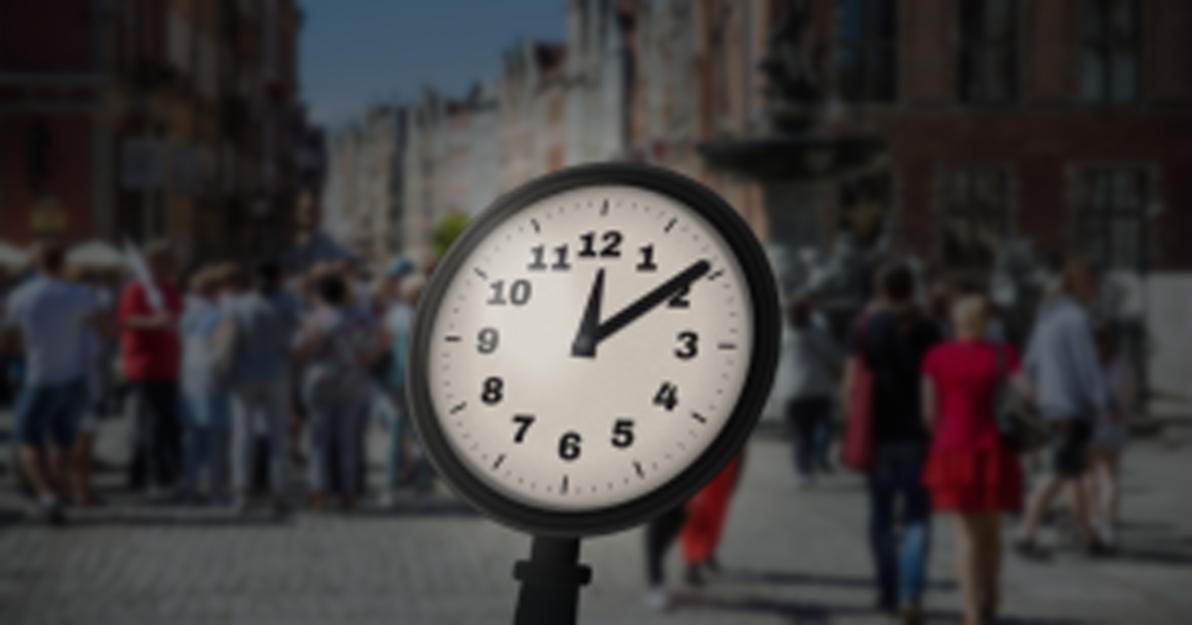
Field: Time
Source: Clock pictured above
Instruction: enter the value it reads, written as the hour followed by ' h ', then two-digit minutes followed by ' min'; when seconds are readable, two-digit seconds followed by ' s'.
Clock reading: 12 h 09 min
